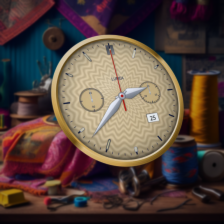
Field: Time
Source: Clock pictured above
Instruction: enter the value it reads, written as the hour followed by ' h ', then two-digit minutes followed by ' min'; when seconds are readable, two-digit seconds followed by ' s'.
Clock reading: 2 h 38 min
